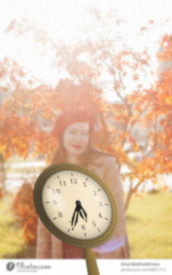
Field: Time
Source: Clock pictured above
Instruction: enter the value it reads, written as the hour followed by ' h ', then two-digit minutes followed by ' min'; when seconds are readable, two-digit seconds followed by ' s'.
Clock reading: 5 h 34 min
